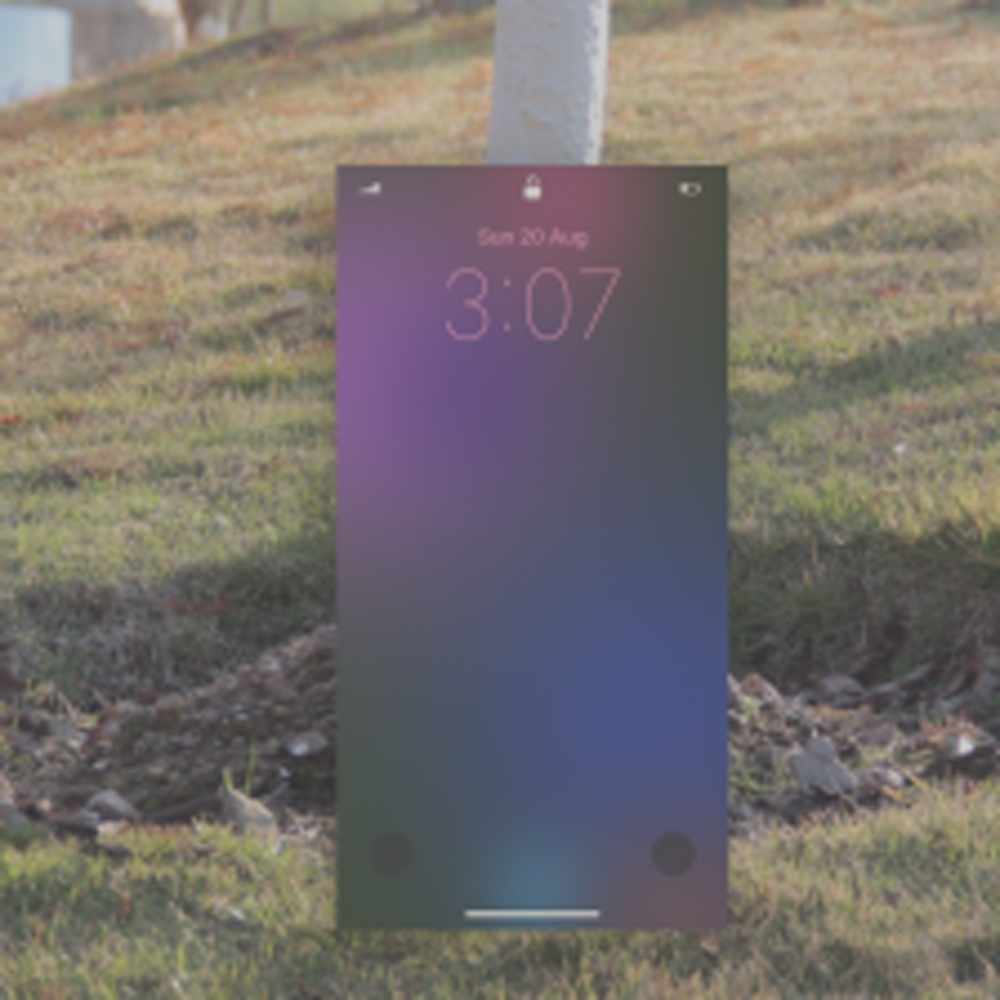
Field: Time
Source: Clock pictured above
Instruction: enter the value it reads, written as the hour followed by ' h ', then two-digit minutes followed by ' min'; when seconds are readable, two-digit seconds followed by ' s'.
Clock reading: 3 h 07 min
